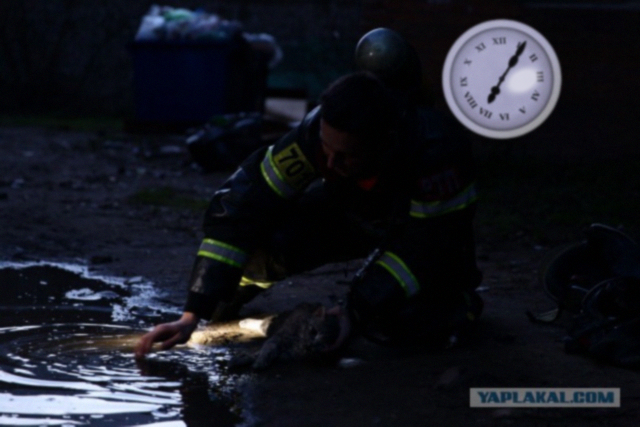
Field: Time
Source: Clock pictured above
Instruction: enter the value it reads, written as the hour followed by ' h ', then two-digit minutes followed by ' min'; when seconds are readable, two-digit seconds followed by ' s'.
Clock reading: 7 h 06 min
